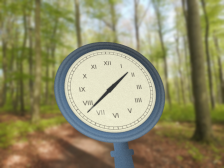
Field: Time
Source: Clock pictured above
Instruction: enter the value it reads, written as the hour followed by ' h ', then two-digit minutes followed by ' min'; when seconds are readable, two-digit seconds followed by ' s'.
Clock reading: 1 h 38 min
